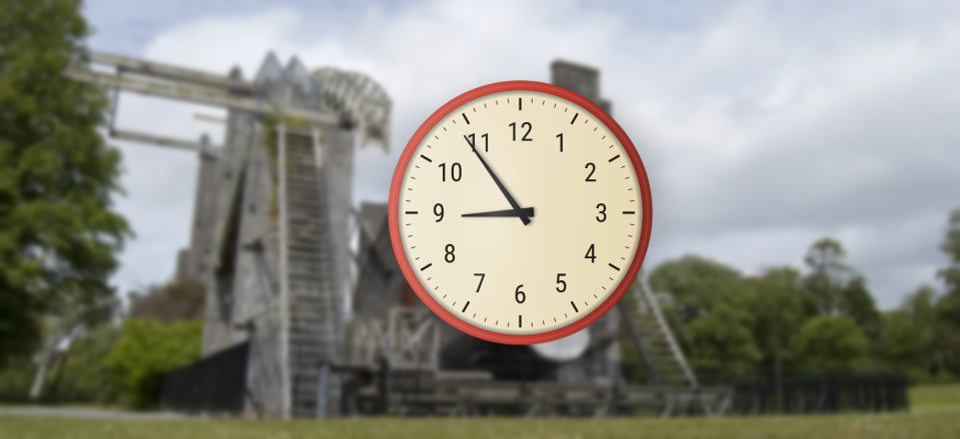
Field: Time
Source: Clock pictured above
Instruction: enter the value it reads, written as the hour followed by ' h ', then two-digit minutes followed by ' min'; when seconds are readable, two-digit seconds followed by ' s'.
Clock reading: 8 h 54 min
